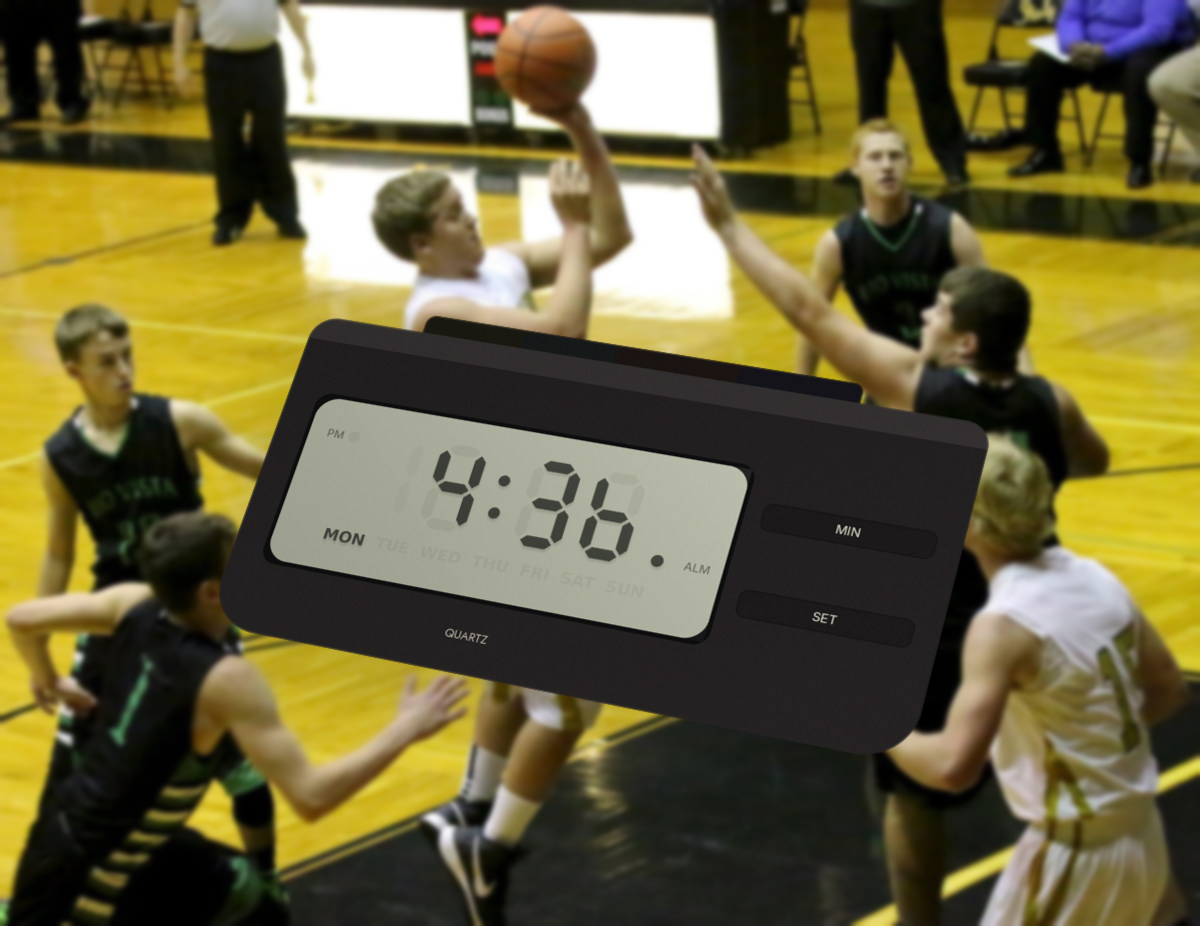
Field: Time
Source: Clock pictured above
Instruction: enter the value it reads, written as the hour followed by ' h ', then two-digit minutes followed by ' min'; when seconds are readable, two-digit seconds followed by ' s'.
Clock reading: 4 h 36 min
